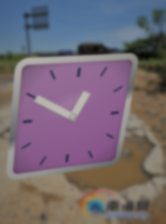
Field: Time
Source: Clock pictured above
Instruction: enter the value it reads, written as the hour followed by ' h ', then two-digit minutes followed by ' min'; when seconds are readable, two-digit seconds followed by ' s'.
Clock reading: 12 h 50 min
